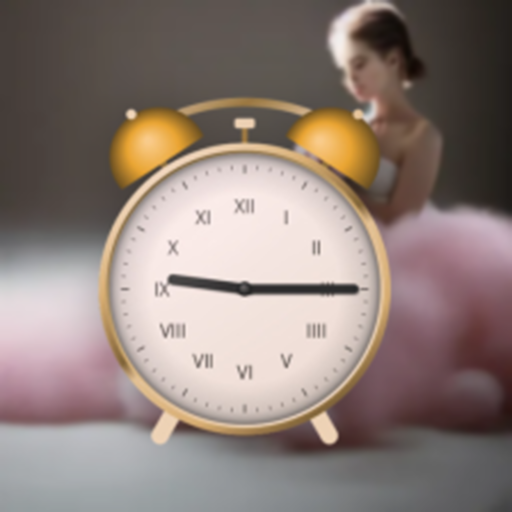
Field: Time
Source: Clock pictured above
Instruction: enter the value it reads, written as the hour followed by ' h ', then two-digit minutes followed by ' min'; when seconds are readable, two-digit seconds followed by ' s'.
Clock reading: 9 h 15 min
